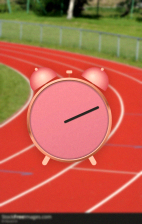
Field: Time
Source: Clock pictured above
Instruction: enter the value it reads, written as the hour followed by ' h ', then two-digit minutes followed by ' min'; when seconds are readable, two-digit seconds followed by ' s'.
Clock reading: 2 h 11 min
